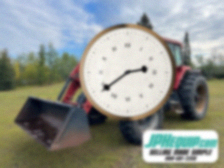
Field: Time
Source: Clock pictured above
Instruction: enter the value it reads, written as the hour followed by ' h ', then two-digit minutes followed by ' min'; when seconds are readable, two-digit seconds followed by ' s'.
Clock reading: 2 h 39 min
